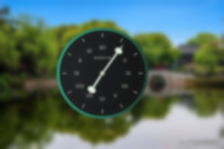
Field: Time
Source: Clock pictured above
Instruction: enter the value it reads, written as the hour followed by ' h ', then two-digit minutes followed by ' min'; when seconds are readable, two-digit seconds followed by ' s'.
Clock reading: 7 h 06 min
